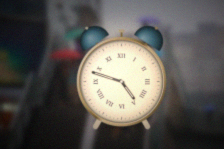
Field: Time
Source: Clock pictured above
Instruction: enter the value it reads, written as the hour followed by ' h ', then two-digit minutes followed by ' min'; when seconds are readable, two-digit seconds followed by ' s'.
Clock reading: 4 h 48 min
